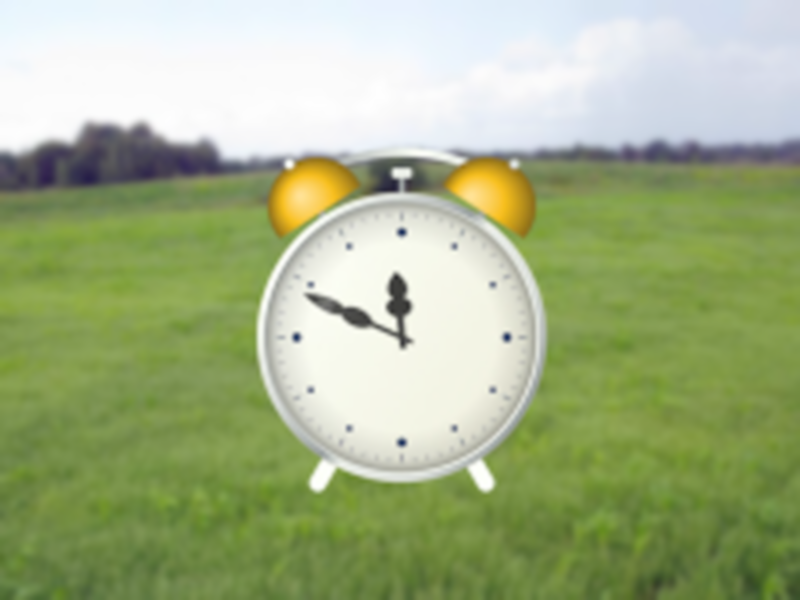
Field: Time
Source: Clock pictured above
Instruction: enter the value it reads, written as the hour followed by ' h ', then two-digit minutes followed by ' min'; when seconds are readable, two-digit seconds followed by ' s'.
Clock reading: 11 h 49 min
